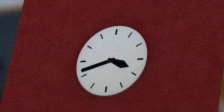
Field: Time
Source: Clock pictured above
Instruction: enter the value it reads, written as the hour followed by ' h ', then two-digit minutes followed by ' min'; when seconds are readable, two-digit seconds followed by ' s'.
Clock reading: 3 h 42 min
